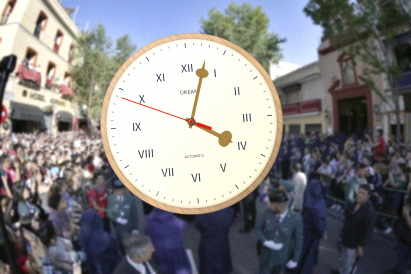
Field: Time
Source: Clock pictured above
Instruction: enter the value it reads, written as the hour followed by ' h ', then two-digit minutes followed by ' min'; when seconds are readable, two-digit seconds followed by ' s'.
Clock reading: 4 h 02 min 49 s
